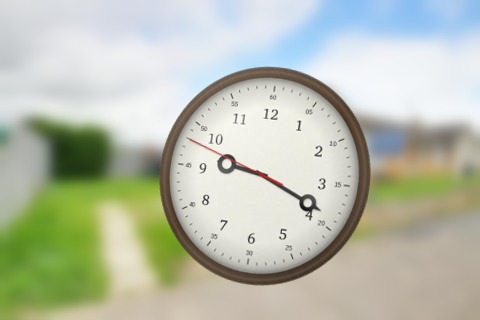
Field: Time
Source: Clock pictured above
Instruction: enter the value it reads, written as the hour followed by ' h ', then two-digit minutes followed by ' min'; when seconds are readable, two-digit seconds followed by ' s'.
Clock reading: 9 h 18 min 48 s
